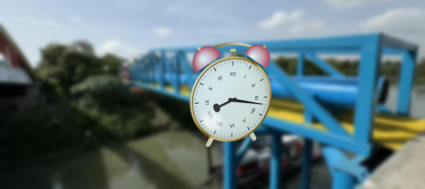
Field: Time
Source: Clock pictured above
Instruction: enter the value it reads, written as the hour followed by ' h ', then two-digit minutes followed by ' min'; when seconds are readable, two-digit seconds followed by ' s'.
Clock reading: 8 h 17 min
